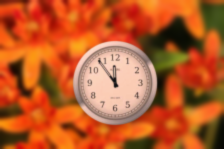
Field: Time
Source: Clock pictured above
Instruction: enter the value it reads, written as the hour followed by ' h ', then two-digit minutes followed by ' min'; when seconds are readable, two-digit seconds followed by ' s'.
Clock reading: 11 h 54 min
